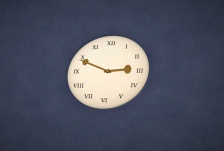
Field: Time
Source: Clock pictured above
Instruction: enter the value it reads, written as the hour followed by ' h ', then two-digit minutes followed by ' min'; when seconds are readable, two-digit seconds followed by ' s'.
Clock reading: 2 h 49 min
